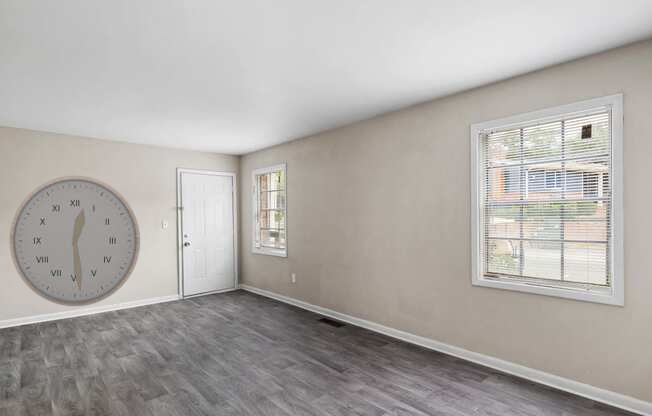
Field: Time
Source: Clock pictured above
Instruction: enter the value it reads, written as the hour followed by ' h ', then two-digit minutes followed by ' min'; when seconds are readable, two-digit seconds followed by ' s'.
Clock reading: 12 h 29 min
